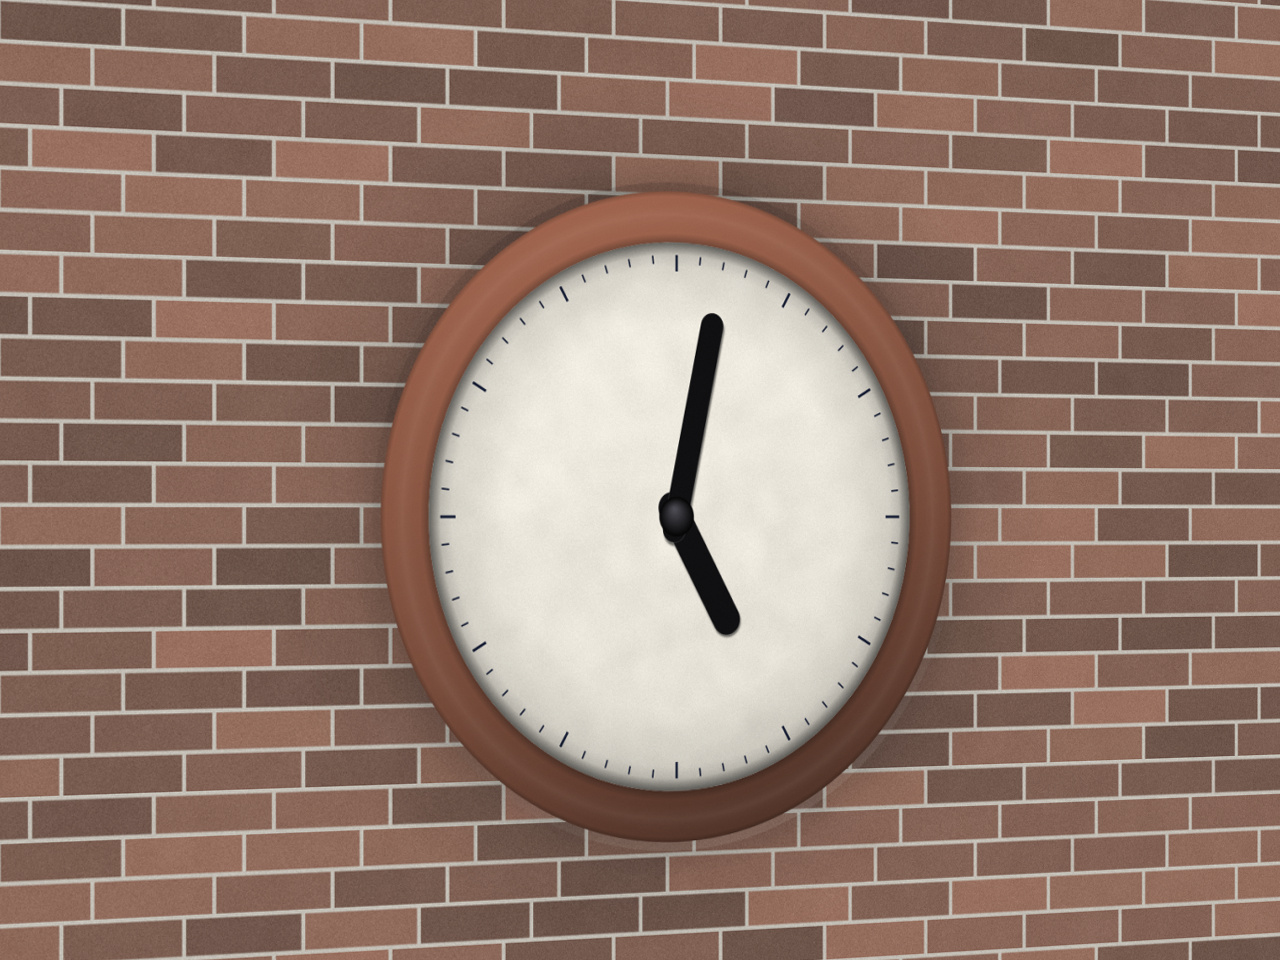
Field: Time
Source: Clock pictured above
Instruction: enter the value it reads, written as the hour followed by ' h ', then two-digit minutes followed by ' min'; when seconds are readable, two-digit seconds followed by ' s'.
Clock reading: 5 h 02 min
